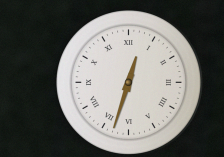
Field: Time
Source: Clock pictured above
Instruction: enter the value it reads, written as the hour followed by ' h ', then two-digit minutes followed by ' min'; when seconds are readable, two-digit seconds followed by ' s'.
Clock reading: 12 h 33 min
